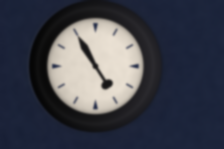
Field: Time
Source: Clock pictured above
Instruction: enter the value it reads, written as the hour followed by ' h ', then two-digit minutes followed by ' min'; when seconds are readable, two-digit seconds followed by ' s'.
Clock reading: 4 h 55 min
